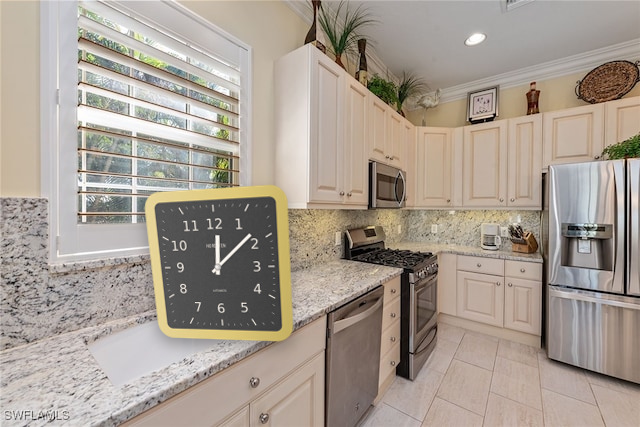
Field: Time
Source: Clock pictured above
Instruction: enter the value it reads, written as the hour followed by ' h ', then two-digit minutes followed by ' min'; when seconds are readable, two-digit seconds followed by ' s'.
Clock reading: 12 h 08 min
